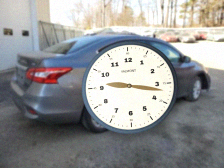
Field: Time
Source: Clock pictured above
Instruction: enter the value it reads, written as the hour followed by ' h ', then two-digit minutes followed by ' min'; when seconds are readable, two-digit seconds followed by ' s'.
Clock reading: 9 h 17 min
